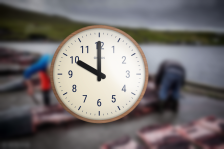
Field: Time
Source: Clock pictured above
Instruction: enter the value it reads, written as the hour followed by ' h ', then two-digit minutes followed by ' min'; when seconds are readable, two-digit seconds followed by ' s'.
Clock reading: 10 h 00 min
